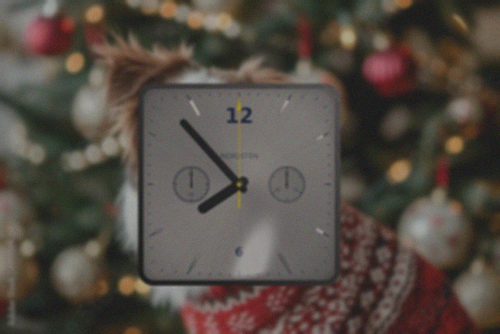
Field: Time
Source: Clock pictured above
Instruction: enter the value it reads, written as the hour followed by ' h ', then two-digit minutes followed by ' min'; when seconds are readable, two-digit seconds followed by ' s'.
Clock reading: 7 h 53 min
